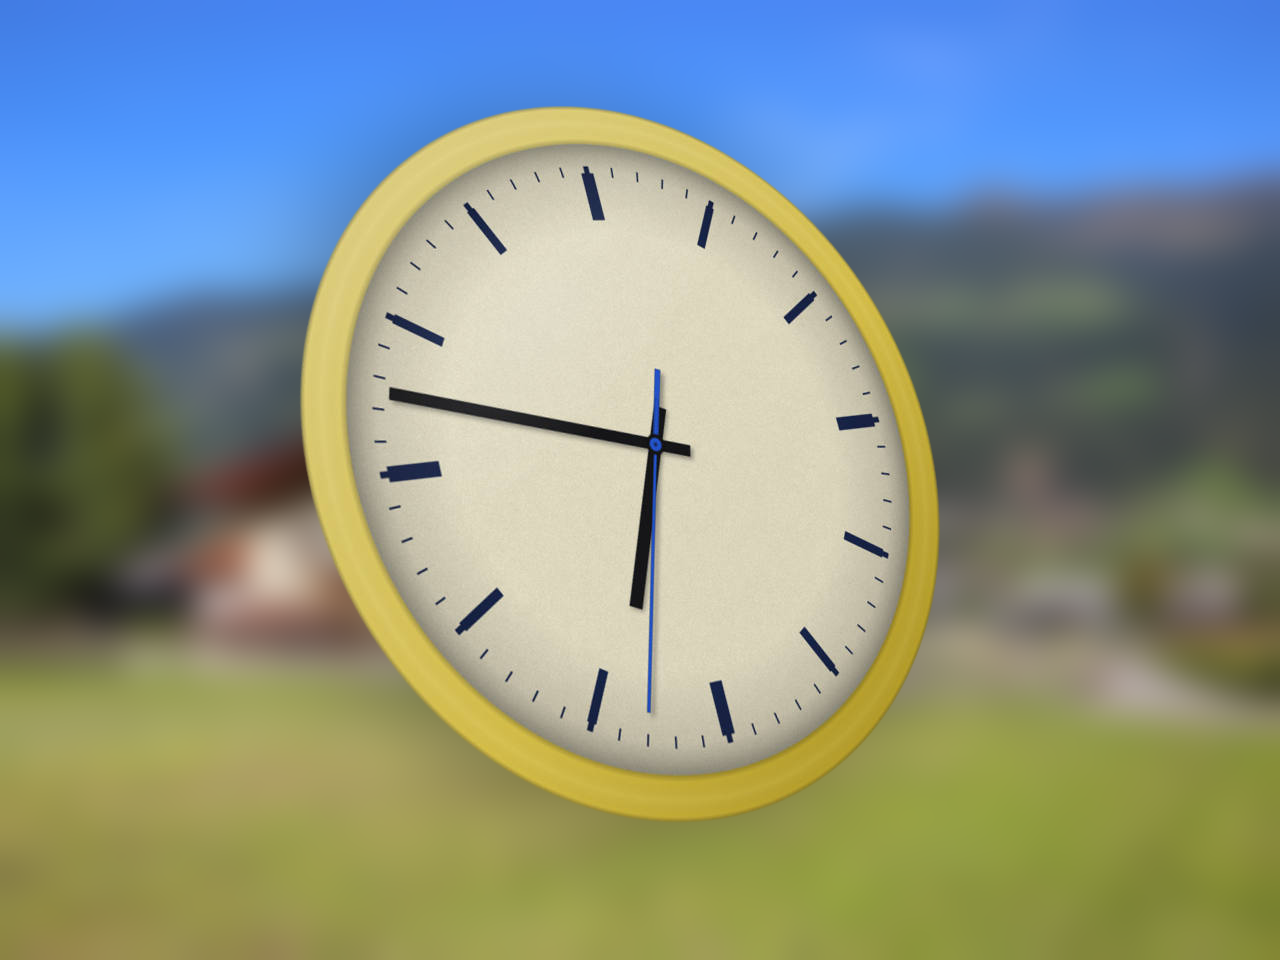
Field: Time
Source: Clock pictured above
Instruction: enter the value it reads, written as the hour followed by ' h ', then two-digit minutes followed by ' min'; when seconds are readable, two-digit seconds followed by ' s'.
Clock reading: 6 h 47 min 33 s
